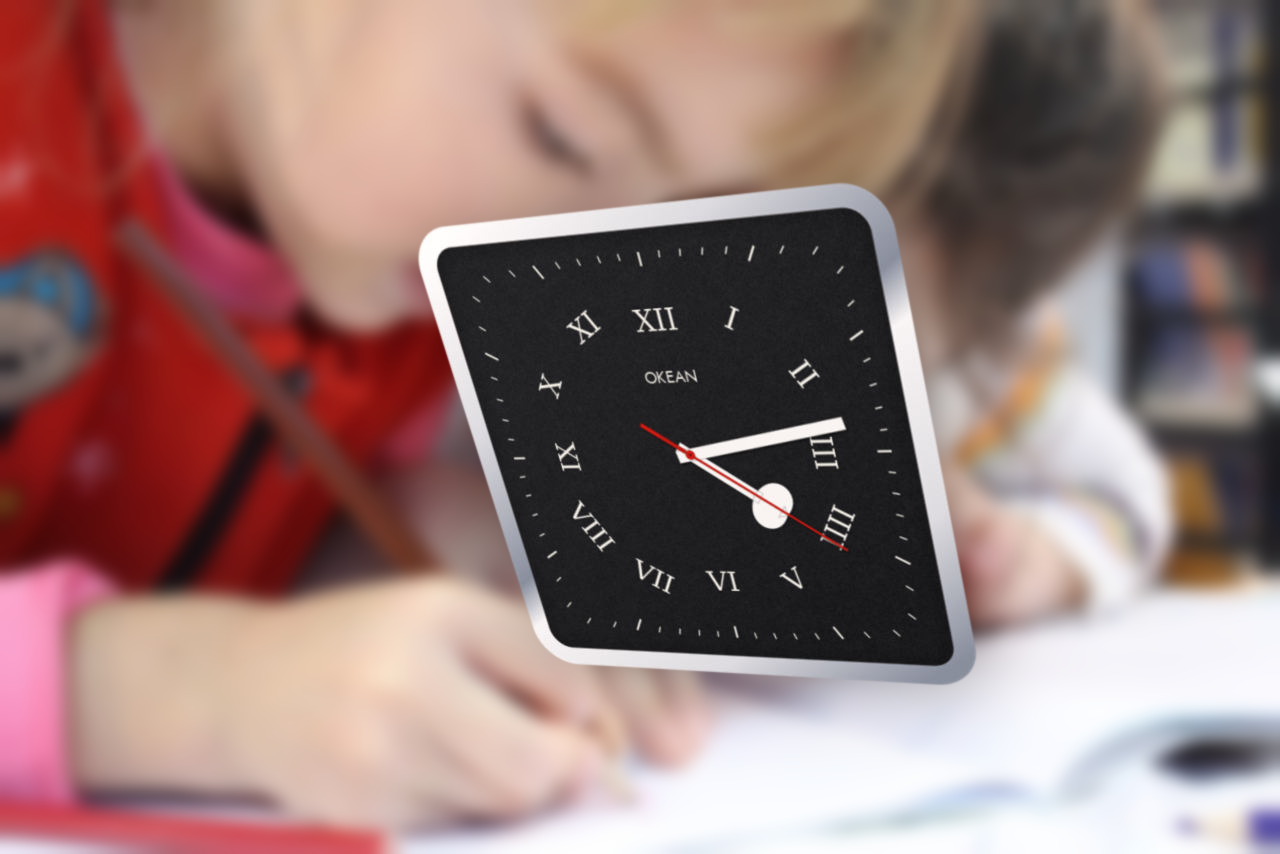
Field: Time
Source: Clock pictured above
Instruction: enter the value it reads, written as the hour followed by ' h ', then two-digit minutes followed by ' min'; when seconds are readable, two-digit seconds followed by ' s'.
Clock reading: 4 h 13 min 21 s
